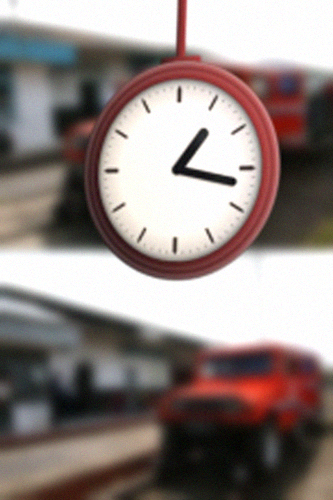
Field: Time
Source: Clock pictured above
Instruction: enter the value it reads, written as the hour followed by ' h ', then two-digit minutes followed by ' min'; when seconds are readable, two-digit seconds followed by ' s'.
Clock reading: 1 h 17 min
